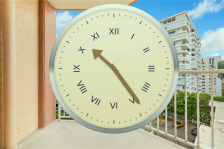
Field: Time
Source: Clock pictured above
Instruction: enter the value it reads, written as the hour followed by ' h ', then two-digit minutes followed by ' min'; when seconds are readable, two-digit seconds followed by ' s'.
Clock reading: 10 h 24 min
